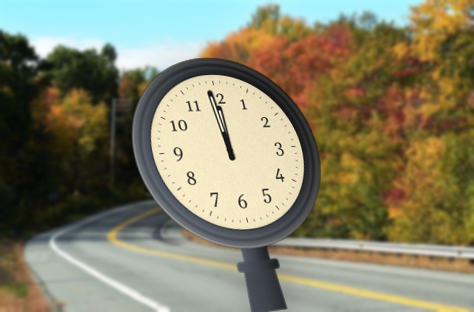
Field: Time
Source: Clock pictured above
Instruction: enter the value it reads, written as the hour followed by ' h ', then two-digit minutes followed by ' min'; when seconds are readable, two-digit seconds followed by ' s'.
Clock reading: 11 h 59 min
